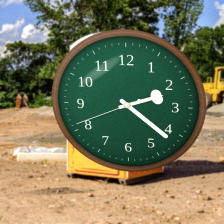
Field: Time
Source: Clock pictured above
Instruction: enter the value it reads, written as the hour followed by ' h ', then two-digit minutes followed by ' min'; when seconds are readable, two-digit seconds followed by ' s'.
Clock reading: 2 h 21 min 41 s
